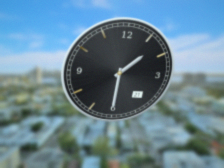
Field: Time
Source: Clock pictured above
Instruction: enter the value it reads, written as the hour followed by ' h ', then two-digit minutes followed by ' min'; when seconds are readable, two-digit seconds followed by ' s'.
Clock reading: 1 h 30 min
